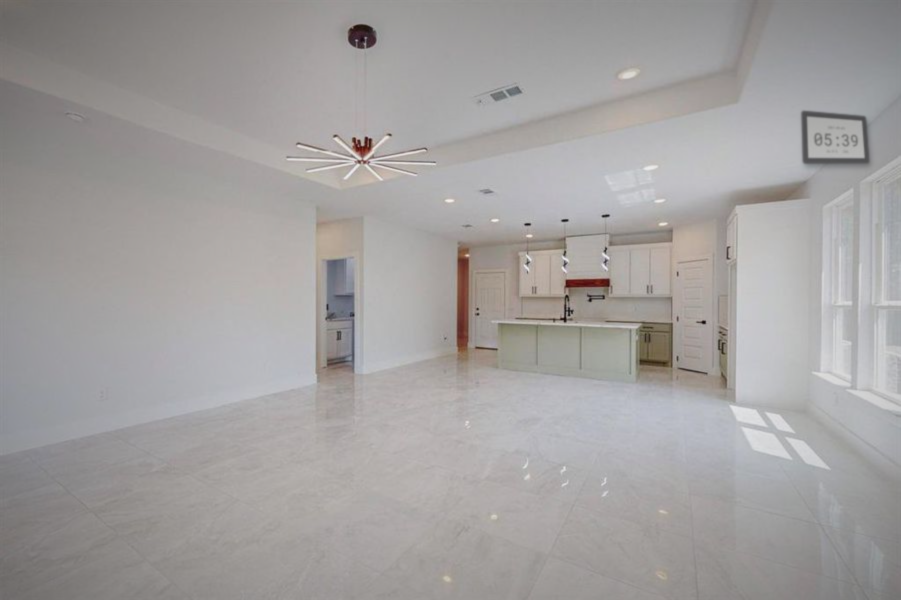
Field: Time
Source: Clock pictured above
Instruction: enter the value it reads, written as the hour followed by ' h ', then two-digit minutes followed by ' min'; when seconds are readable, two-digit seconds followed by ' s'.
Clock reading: 5 h 39 min
